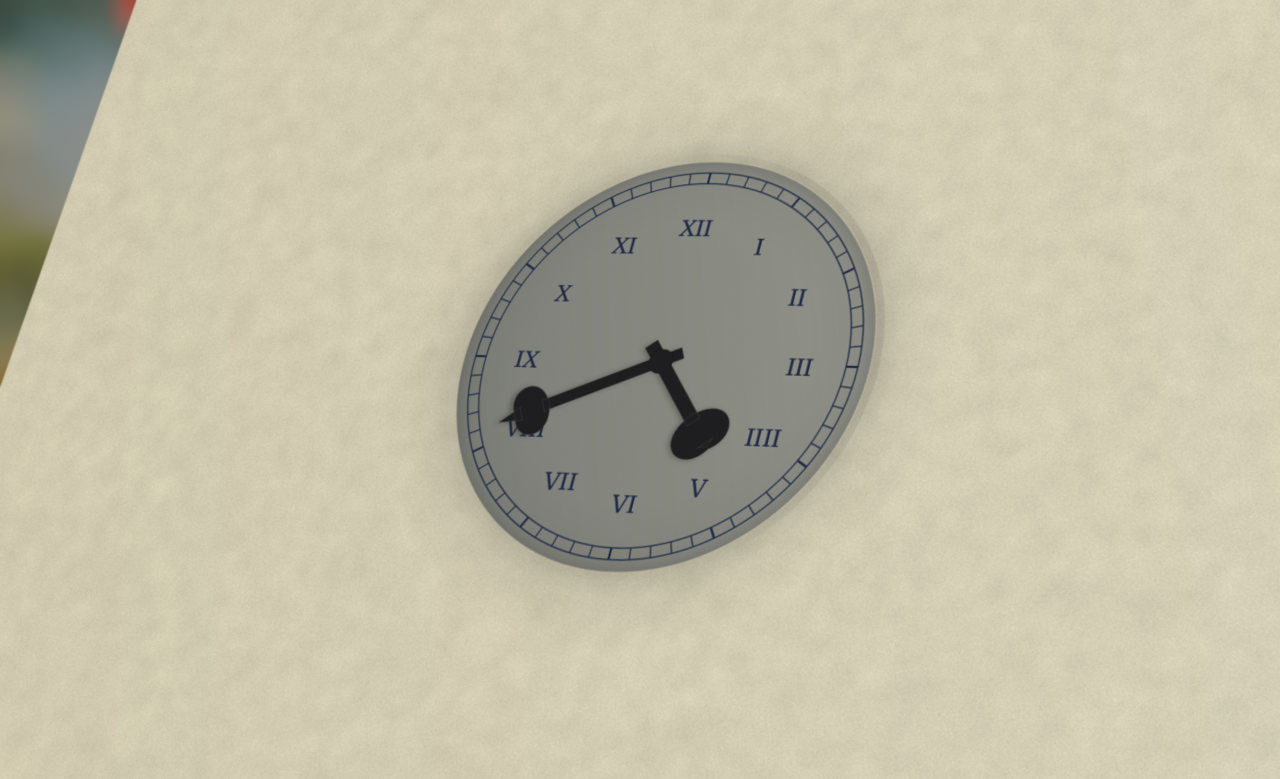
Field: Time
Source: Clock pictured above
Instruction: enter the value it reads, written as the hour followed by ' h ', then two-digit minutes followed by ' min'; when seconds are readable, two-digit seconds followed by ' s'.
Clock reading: 4 h 41 min
